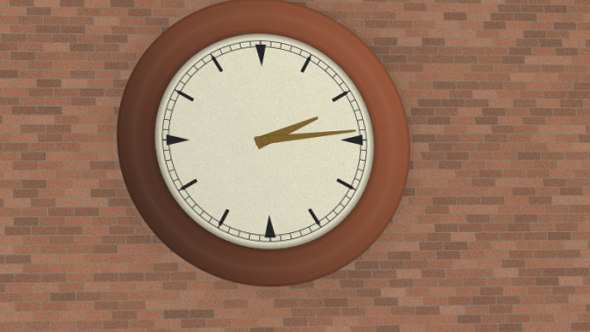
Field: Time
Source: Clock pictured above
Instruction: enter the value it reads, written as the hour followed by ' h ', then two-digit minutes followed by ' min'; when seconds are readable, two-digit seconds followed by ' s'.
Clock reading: 2 h 14 min
